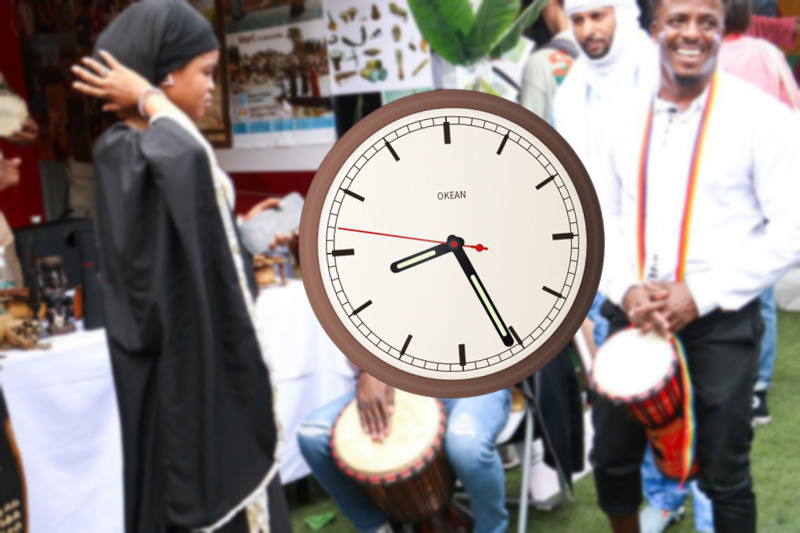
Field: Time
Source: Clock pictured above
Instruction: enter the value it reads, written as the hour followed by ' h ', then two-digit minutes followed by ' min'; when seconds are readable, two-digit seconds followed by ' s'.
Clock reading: 8 h 25 min 47 s
